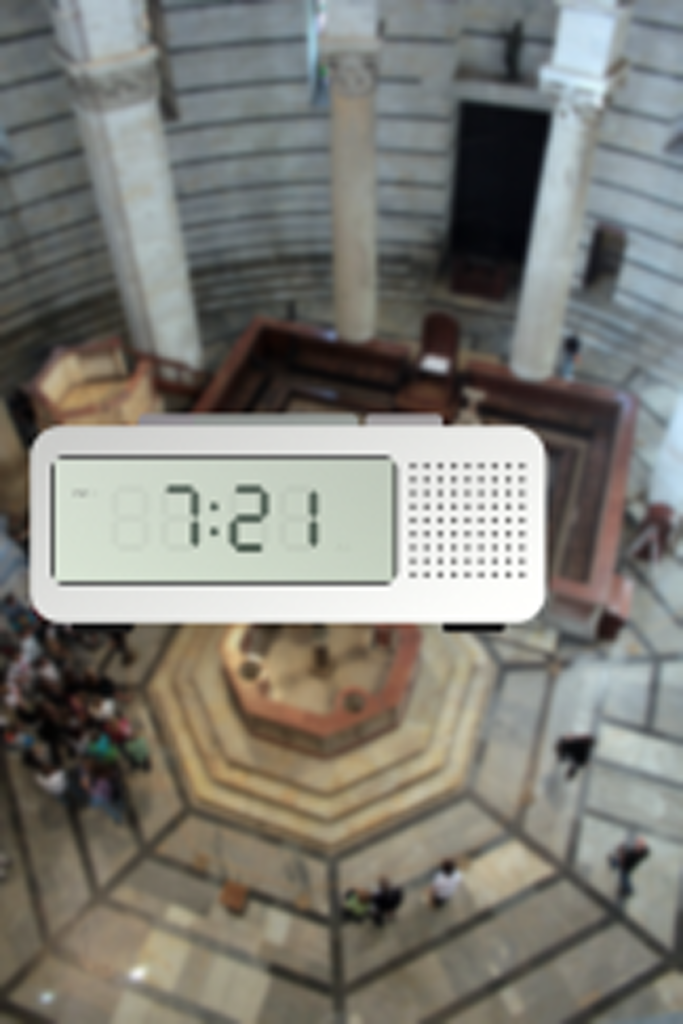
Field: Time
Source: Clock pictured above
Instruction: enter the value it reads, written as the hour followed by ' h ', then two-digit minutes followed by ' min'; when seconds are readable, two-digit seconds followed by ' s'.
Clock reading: 7 h 21 min
